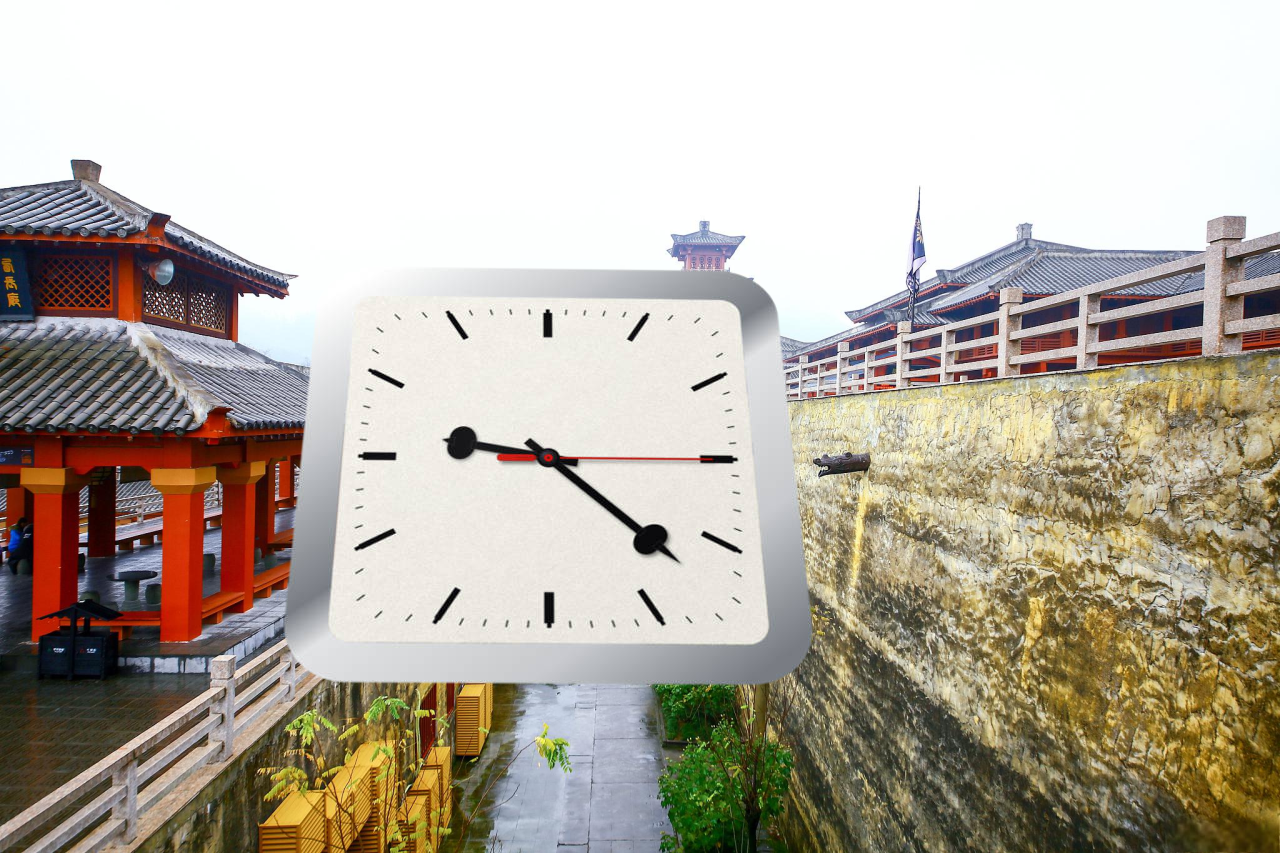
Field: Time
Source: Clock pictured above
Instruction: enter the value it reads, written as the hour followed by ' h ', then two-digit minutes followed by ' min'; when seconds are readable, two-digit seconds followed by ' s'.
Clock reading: 9 h 22 min 15 s
